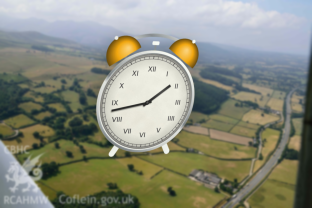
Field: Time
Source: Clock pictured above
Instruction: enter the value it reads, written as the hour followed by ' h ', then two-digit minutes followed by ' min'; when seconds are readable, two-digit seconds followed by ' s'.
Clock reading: 1 h 43 min
